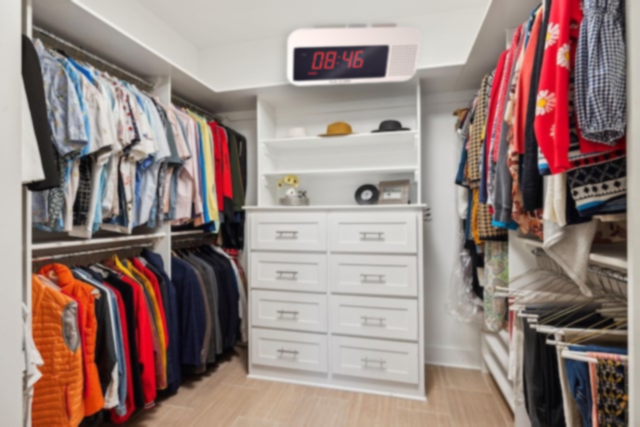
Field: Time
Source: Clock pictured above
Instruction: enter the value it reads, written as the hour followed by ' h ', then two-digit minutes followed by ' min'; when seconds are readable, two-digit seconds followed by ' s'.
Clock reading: 8 h 46 min
